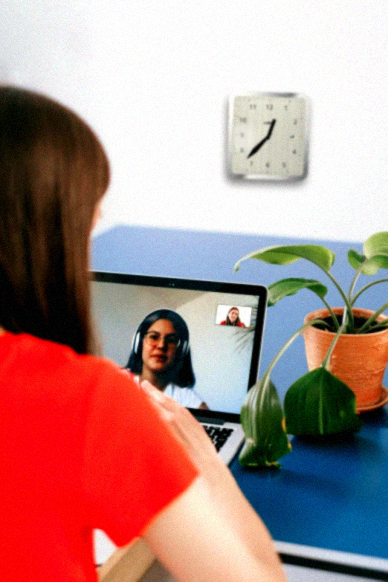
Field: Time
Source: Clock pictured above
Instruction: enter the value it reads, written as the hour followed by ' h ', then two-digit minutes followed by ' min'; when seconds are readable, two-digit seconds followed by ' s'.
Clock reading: 12 h 37 min
